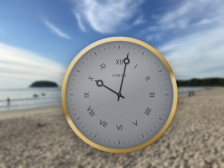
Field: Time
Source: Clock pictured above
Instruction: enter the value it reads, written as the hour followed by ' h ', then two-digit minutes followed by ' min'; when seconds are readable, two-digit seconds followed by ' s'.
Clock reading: 10 h 02 min
